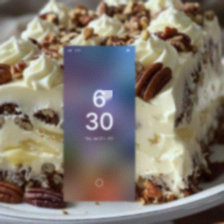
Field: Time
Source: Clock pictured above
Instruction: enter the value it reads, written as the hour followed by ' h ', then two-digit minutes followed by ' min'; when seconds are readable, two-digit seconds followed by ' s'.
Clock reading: 6 h 30 min
